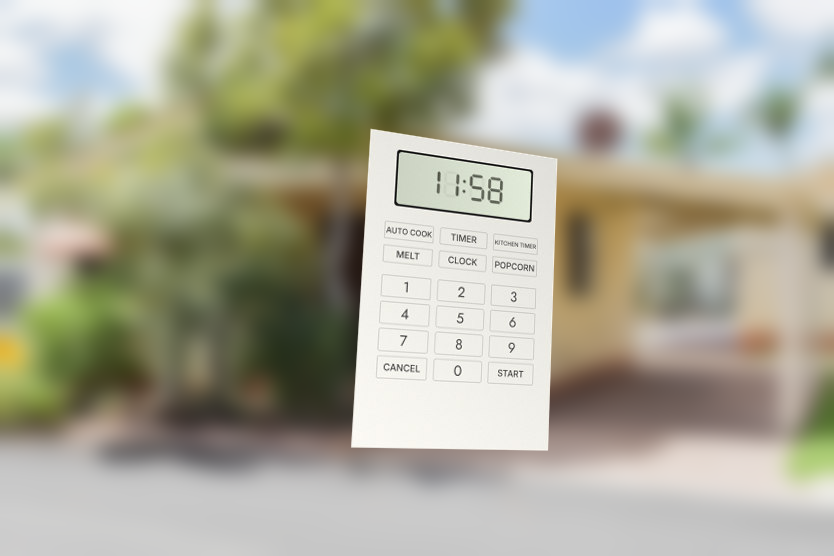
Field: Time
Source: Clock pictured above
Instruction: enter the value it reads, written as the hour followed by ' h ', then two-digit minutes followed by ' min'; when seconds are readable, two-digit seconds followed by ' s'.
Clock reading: 11 h 58 min
